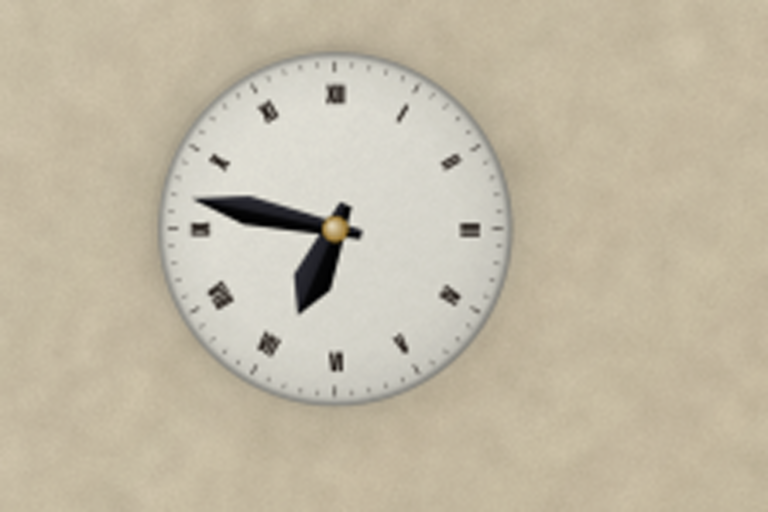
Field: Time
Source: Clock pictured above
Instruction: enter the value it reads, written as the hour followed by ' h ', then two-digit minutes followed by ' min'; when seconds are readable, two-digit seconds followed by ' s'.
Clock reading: 6 h 47 min
